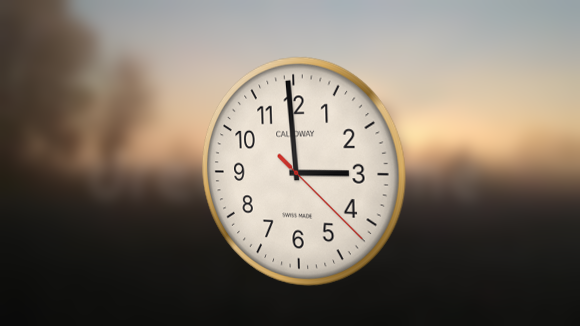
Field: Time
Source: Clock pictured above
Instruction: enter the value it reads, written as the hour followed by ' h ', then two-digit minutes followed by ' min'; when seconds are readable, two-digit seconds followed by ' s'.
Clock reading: 2 h 59 min 22 s
